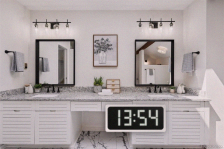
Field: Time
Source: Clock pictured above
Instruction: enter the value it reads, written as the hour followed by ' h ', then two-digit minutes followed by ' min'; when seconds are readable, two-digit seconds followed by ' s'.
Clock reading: 13 h 54 min
